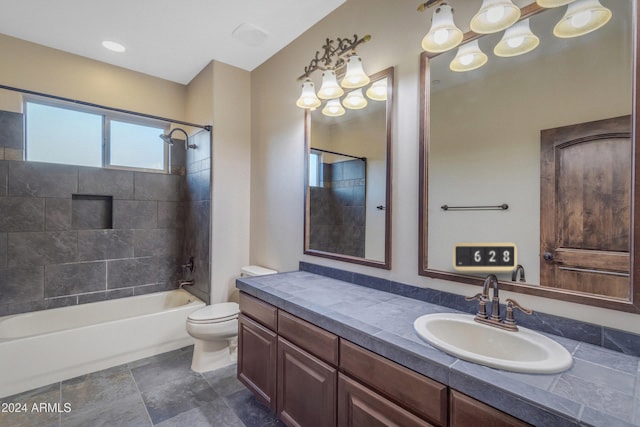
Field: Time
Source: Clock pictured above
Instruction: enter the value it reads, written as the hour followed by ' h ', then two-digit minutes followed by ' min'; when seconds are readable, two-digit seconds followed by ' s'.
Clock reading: 6 h 28 min
